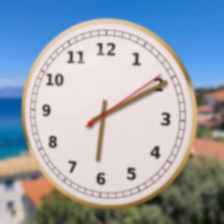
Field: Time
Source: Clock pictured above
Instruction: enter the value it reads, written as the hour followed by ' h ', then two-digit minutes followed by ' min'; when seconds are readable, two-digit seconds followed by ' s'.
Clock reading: 6 h 10 min 09 s
